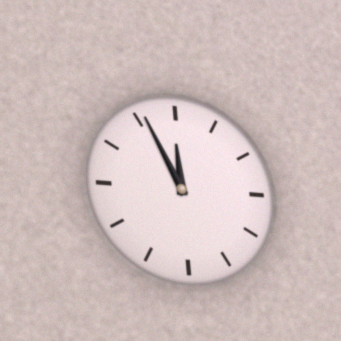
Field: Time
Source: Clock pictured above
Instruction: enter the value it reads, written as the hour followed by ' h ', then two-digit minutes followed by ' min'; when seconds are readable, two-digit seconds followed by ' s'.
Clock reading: 11 h 56 min
